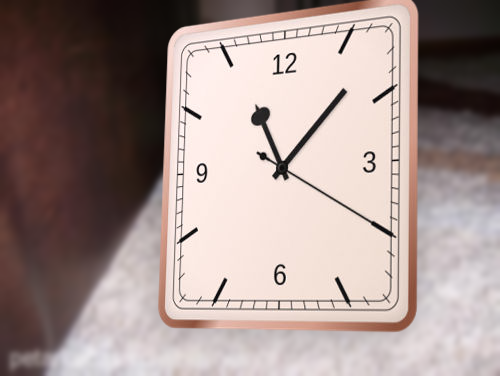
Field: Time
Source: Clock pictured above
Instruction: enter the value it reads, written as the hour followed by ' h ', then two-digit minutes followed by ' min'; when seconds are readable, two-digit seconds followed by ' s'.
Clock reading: 11 h 07 min 20 s
